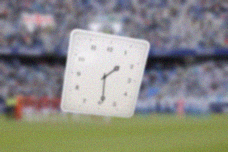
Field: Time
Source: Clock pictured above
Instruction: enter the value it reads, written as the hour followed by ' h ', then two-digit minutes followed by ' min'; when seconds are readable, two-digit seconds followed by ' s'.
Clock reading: 1 h 29 min
